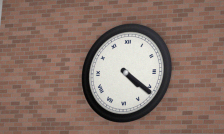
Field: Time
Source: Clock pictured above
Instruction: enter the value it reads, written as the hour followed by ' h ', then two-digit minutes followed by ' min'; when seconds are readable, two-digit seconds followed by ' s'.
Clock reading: 4 h 21 min
